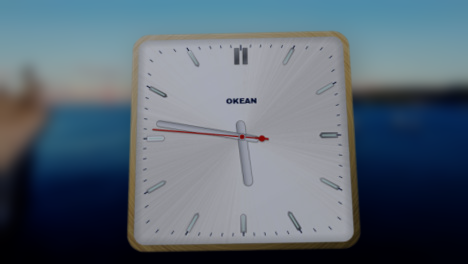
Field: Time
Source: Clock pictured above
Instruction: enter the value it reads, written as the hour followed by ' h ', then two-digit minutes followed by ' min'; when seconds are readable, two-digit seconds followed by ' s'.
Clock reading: 5 h 46 min 46 s
